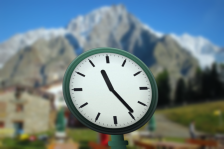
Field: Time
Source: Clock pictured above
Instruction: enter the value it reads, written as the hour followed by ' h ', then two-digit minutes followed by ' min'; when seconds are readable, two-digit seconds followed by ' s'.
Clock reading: 11 h 24 min
